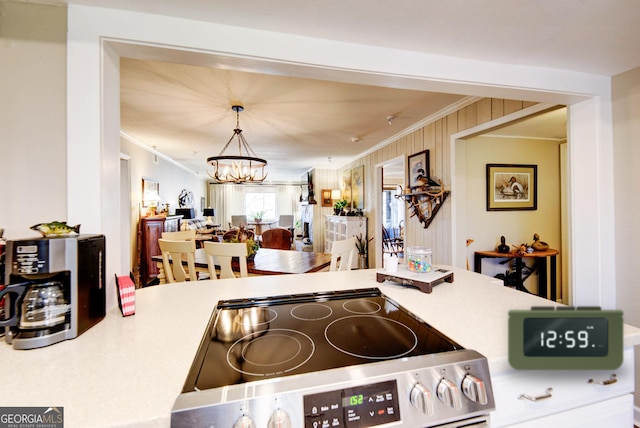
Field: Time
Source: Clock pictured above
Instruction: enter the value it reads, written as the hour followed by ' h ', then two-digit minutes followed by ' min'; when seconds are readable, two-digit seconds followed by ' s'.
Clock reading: 12 h 59 min
